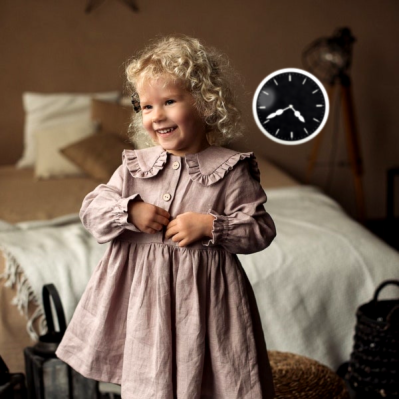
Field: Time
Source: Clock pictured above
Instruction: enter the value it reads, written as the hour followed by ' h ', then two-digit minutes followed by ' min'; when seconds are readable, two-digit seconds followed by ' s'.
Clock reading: 4 h 41 min
